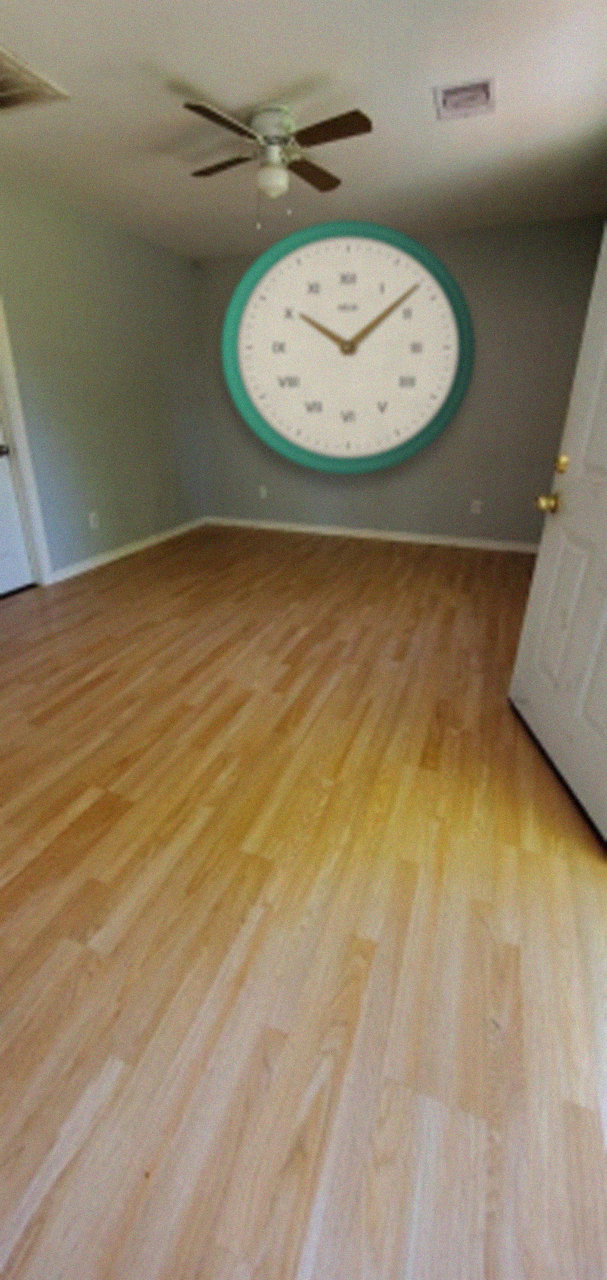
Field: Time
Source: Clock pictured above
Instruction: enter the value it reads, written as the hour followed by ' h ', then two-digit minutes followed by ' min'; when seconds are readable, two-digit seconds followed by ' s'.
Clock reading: 10 h 08 min
